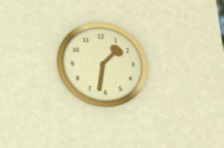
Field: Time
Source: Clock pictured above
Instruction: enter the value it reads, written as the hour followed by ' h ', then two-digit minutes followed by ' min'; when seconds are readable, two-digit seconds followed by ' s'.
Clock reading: 1 h 32 min
